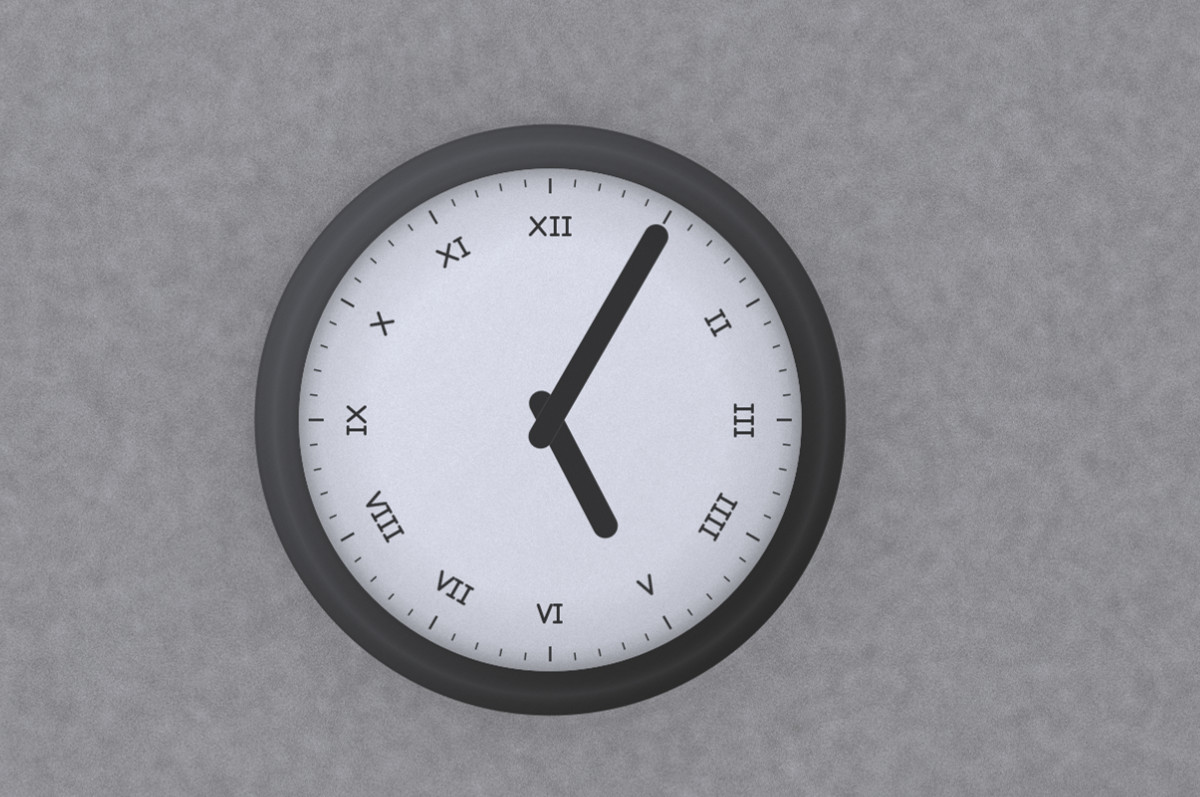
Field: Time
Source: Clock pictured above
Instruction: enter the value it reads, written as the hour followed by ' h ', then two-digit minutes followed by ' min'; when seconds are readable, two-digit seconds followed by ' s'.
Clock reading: 5 h 05 min
